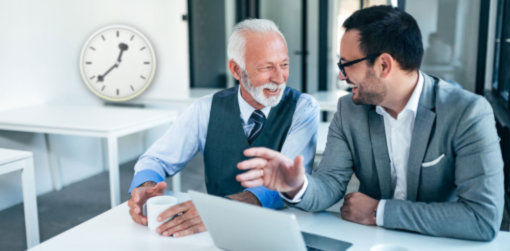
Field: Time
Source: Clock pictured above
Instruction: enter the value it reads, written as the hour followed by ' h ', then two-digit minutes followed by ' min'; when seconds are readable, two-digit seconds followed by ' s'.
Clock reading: 12 h 38 min
